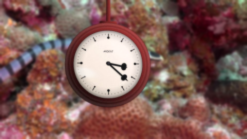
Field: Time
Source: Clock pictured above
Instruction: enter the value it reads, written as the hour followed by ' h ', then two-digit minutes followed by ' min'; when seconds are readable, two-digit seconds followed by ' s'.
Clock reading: 3 h 22 min
